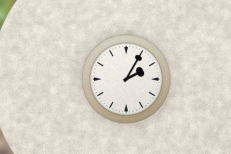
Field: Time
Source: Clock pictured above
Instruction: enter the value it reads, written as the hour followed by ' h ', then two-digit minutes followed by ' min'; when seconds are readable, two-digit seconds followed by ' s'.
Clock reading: 2 h 05 min
